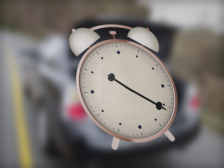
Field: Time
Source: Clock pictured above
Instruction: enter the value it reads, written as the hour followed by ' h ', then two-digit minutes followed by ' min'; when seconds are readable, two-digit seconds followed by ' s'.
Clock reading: 10 h 21 min
